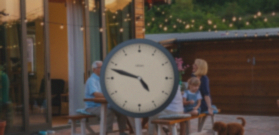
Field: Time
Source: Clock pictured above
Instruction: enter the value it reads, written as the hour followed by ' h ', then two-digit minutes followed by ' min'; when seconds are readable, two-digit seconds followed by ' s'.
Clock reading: 4 h 48 min
